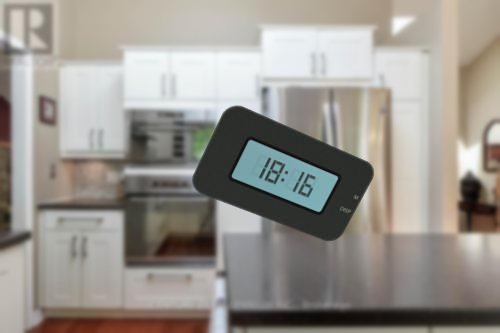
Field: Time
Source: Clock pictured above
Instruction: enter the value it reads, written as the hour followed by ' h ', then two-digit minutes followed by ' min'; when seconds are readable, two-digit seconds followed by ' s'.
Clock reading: 18 h 16 min
